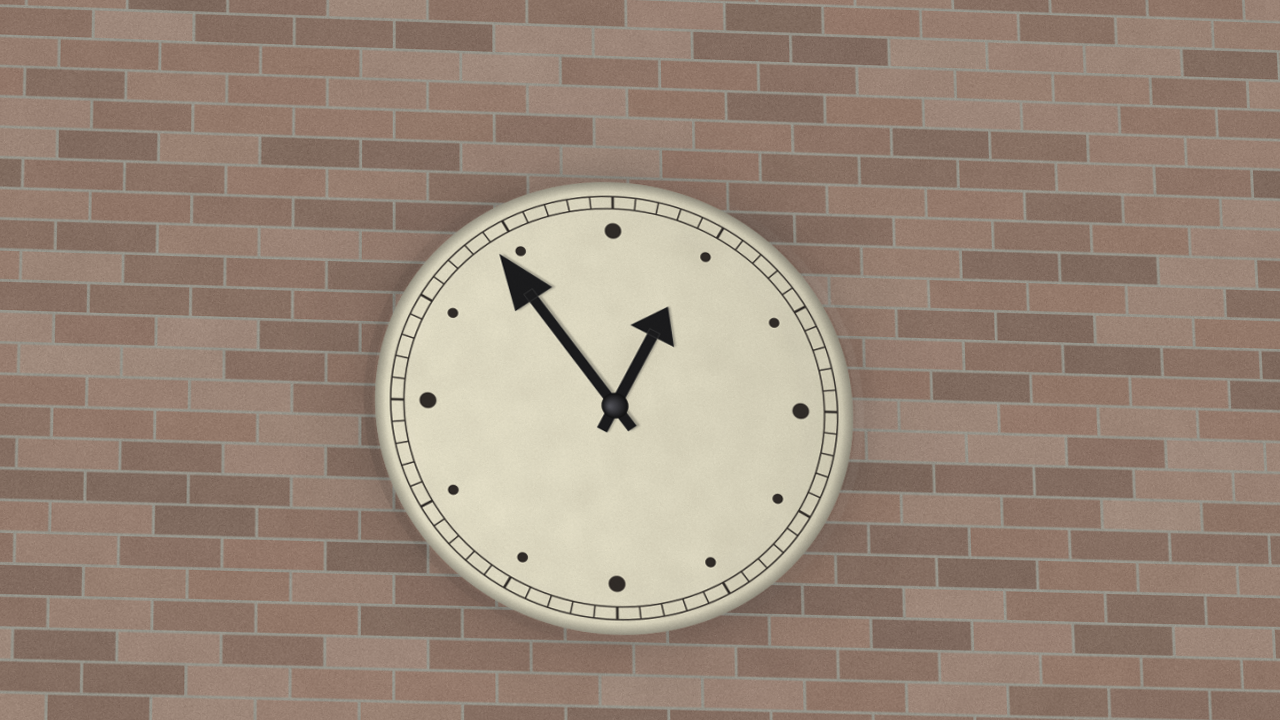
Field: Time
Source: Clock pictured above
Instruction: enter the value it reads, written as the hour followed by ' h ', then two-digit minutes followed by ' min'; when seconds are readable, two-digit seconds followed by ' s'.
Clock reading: 12 h 54 min
